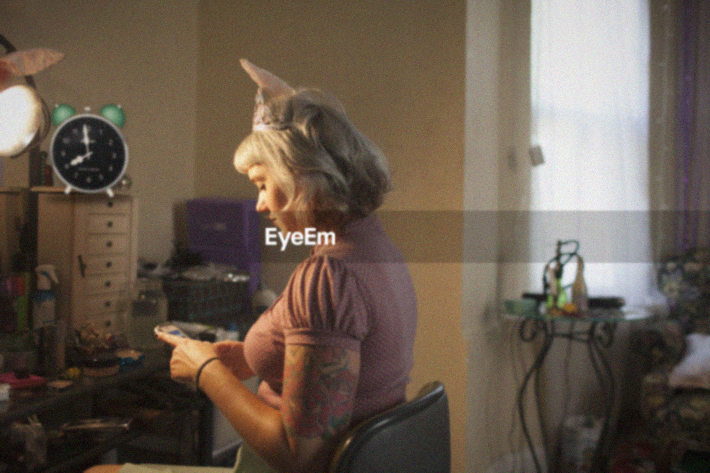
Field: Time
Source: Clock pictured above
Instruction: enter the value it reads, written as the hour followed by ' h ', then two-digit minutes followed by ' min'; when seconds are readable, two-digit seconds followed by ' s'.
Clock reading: 7 h 59 min
